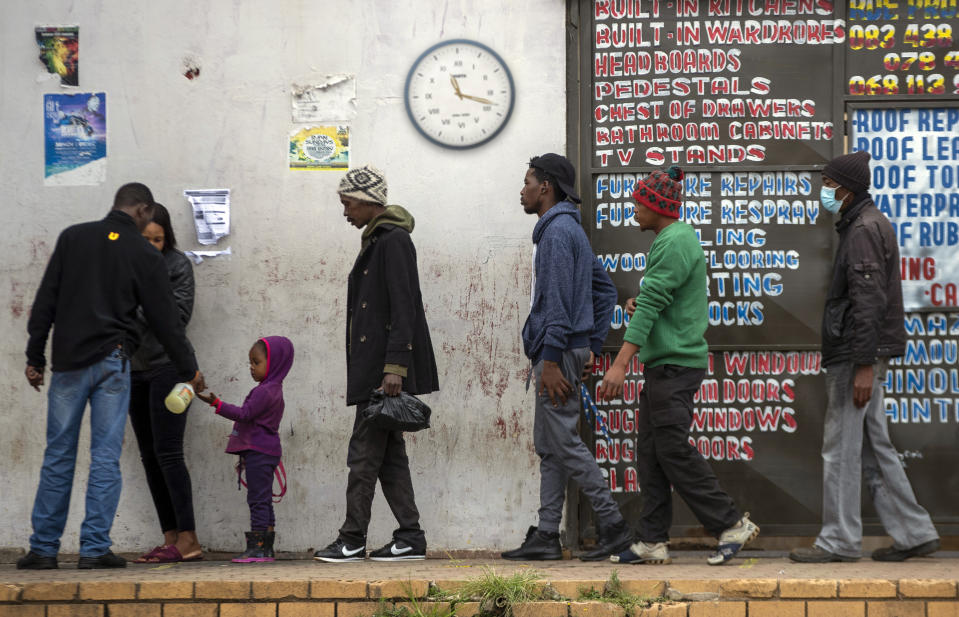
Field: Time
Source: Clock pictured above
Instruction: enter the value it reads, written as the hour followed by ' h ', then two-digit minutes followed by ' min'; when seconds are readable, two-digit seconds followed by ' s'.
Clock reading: 11 h 18 min
